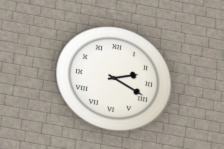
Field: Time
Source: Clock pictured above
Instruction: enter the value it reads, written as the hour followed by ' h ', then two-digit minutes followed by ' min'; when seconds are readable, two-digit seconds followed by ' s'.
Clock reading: 2 h 19 min
